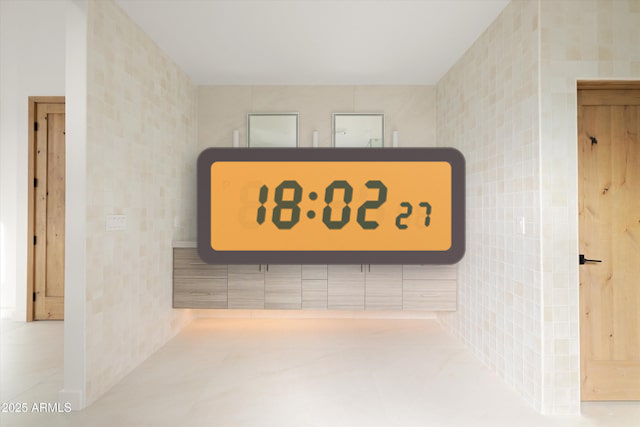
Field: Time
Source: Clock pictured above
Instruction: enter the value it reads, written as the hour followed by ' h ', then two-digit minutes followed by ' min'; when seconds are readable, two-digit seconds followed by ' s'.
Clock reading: 18 h 02 min 27 s
